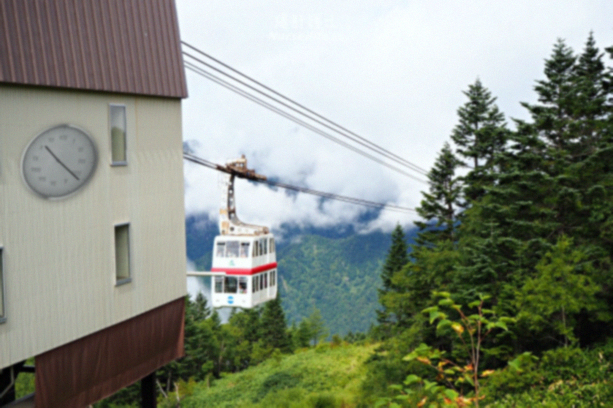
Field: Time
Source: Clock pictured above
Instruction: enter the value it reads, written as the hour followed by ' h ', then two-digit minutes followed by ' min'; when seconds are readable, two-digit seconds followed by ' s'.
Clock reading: 10 h 21 min
